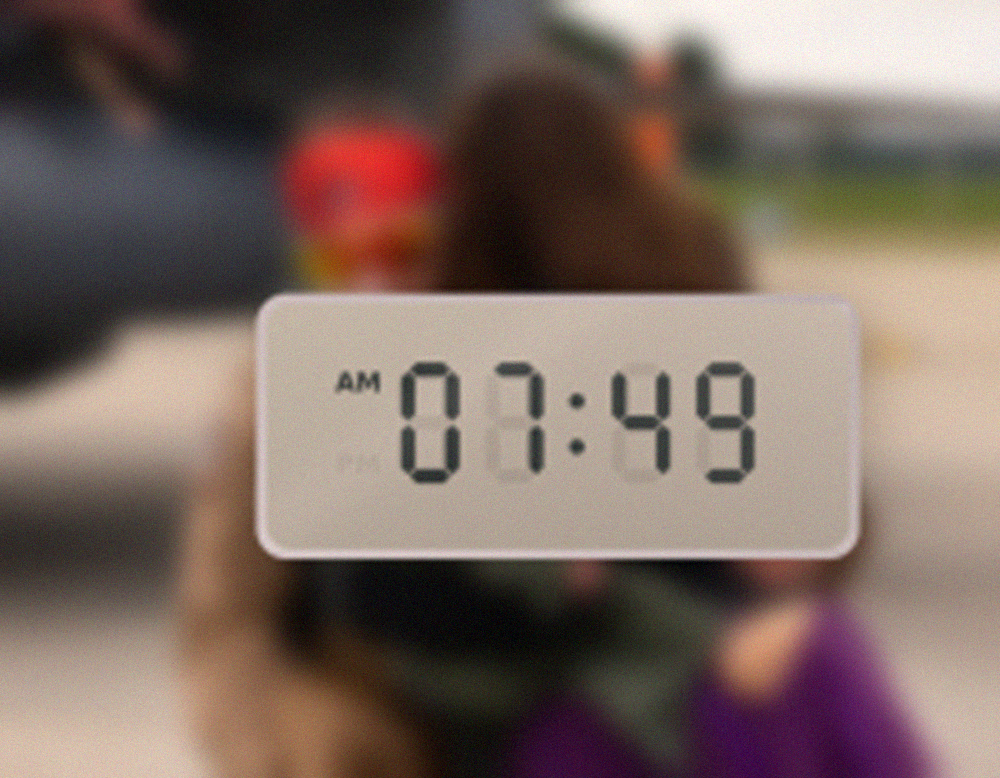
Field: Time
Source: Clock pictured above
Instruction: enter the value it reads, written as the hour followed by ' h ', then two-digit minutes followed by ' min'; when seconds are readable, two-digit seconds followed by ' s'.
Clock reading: 7 h 49 min
